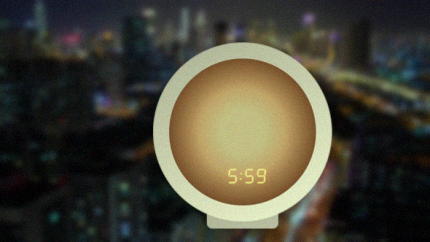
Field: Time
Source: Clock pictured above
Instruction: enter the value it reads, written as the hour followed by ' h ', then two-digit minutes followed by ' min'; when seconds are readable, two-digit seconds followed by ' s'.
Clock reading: 5 h 59 min
